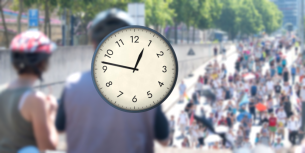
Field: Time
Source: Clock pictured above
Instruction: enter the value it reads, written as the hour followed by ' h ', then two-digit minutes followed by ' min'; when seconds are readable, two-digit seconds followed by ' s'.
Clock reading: 12 h 47 min
